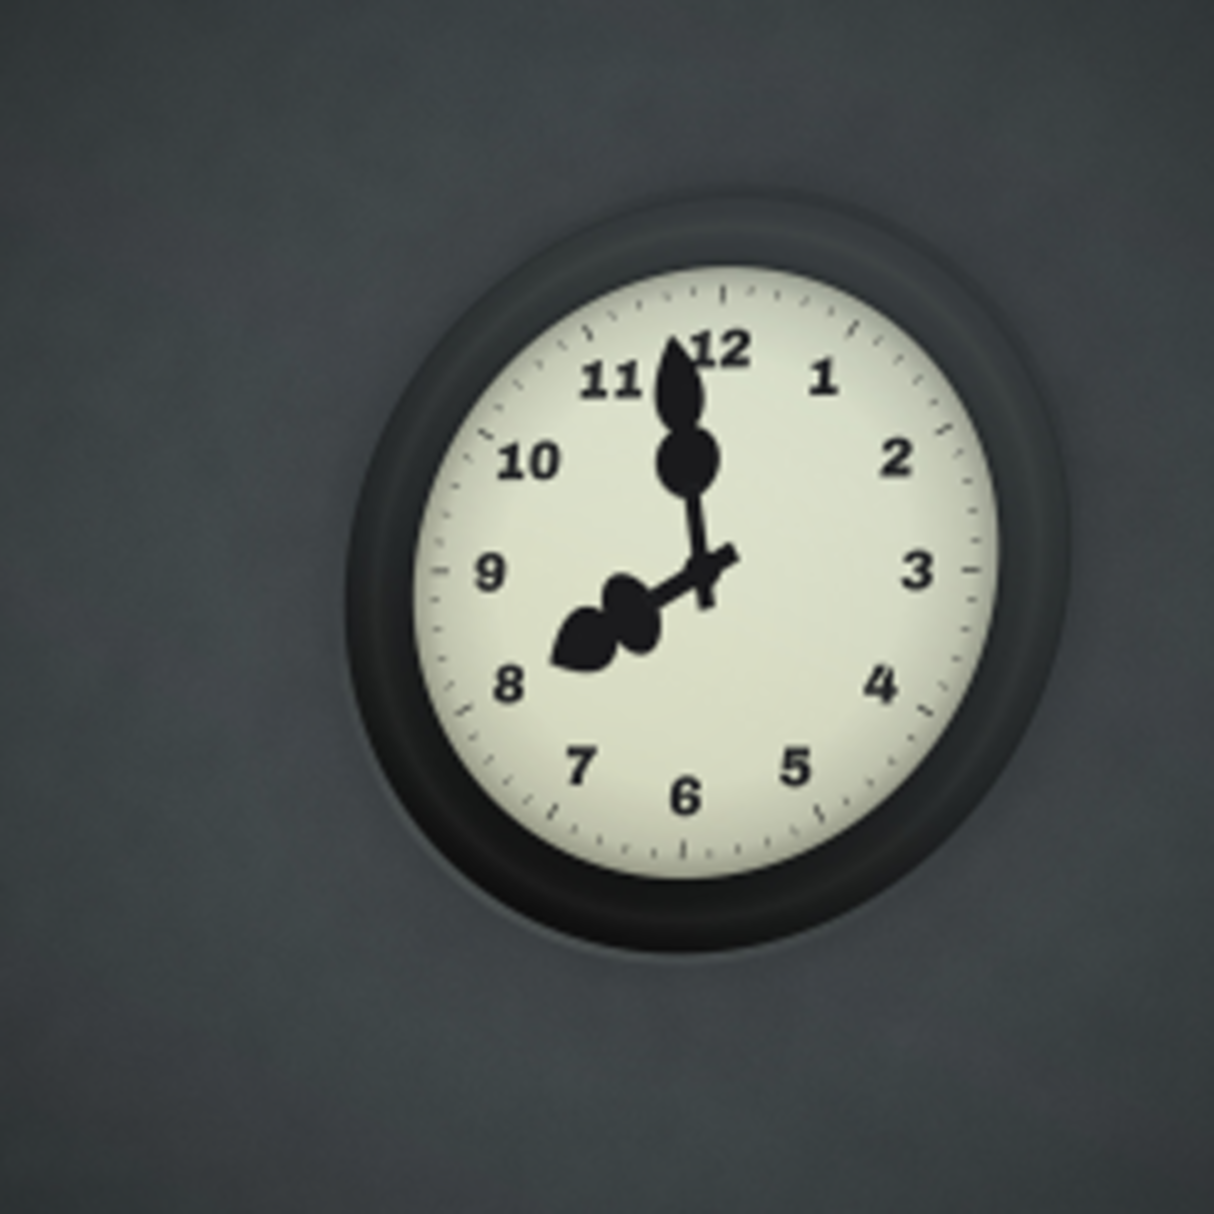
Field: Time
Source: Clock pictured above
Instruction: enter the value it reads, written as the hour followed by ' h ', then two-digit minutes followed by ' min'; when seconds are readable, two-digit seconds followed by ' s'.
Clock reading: 7 h 58 min
